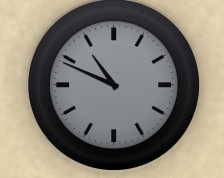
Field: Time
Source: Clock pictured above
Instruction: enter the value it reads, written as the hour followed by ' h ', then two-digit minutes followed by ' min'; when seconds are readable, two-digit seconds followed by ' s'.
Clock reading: 10 h 49 min
